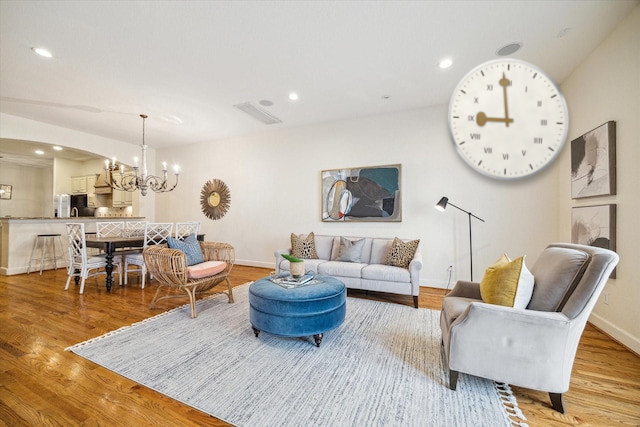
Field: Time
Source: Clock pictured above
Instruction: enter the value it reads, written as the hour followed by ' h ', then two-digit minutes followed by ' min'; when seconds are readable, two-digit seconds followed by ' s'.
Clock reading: 8 h 59 min
